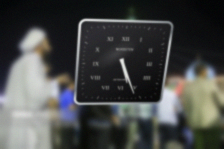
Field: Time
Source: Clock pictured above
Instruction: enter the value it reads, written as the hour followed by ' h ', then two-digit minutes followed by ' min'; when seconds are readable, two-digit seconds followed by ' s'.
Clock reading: 5 h 26 min
